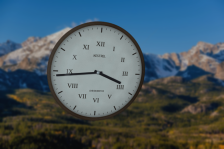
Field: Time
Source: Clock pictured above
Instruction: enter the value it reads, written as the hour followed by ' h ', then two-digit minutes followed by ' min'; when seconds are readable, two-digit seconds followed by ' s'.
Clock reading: 3 h 44 min
